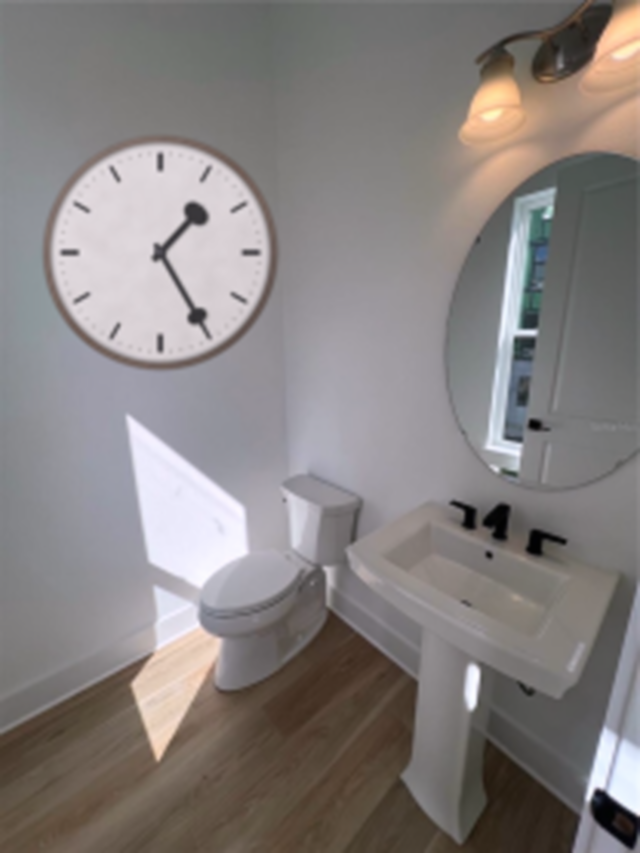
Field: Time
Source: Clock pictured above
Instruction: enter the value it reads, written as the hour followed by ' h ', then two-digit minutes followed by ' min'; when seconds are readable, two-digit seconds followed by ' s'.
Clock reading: 1 h 25 min
